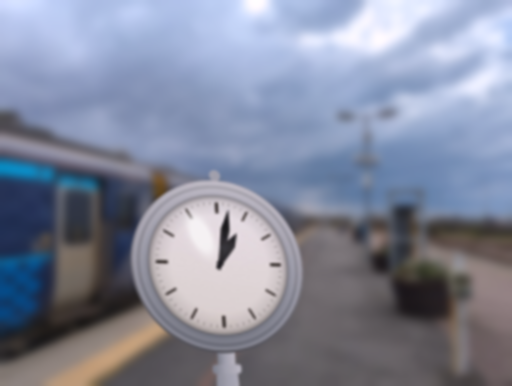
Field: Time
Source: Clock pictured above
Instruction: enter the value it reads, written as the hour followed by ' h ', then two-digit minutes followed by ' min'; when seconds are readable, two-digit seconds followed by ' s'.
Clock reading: 1 h 02 min
